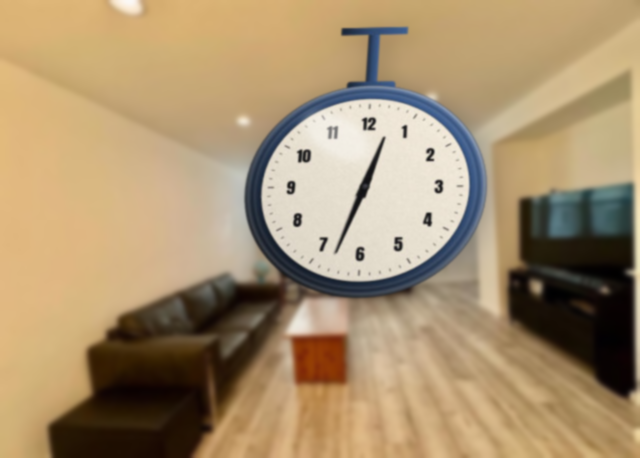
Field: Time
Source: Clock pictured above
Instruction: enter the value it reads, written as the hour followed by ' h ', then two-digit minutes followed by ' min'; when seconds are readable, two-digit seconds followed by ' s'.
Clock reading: 12 h 33 min
